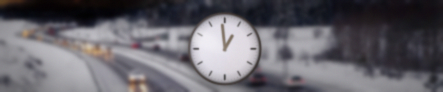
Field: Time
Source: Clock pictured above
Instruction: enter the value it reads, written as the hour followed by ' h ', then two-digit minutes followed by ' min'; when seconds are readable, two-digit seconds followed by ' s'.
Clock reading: 12 h 59 min
